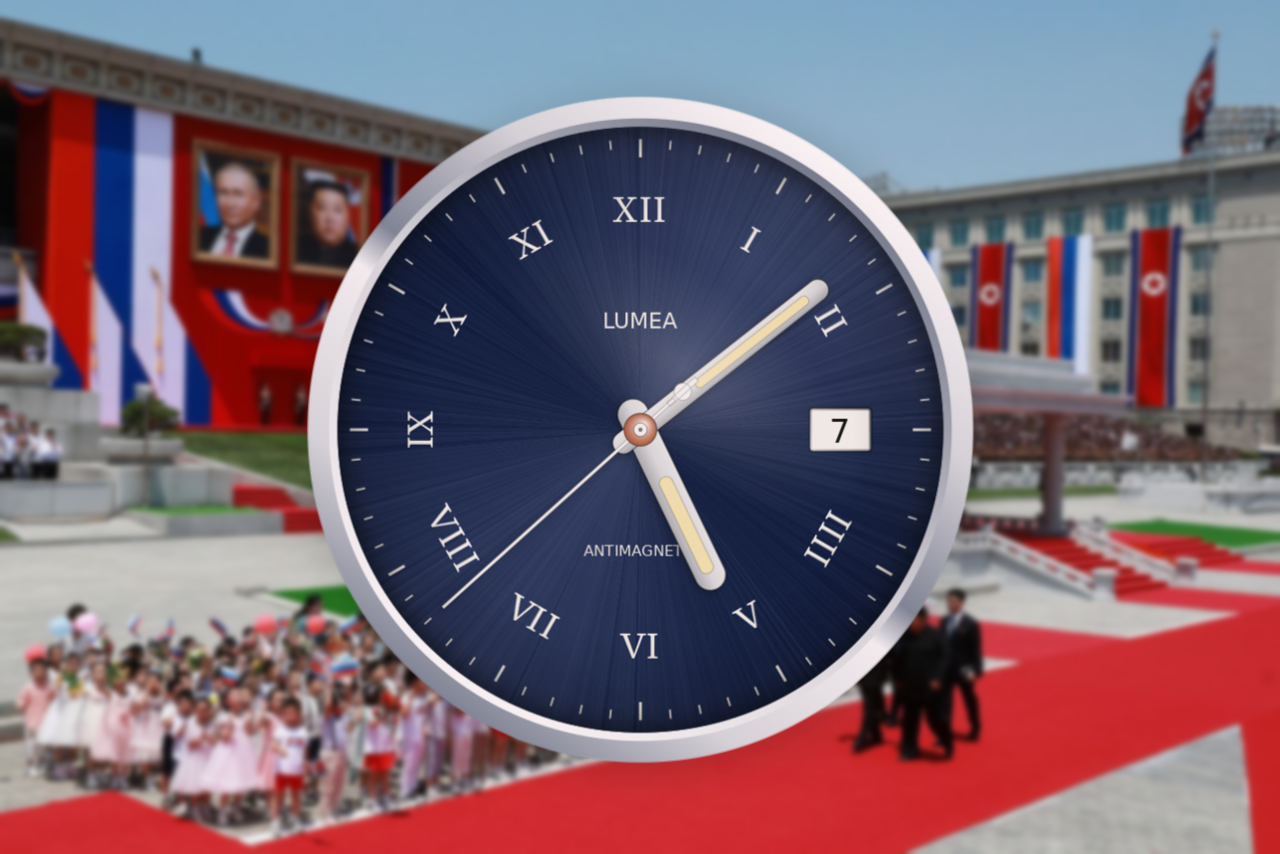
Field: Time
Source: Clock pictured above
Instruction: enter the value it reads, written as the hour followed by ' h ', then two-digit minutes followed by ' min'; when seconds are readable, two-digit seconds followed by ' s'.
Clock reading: 5 h 08 min 38 s
